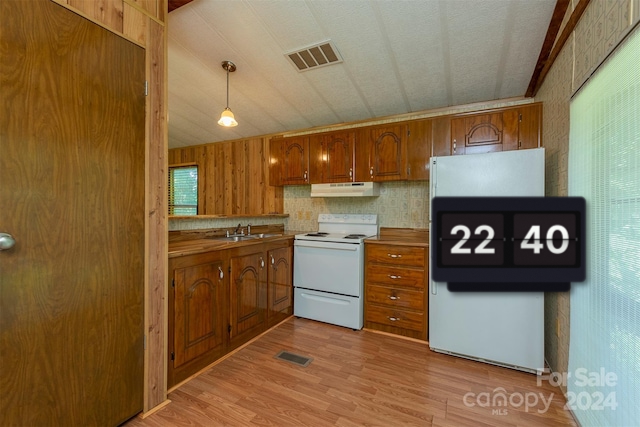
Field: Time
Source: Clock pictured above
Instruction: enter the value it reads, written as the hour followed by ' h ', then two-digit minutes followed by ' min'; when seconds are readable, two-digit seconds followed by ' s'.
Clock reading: 22 h 40 min
